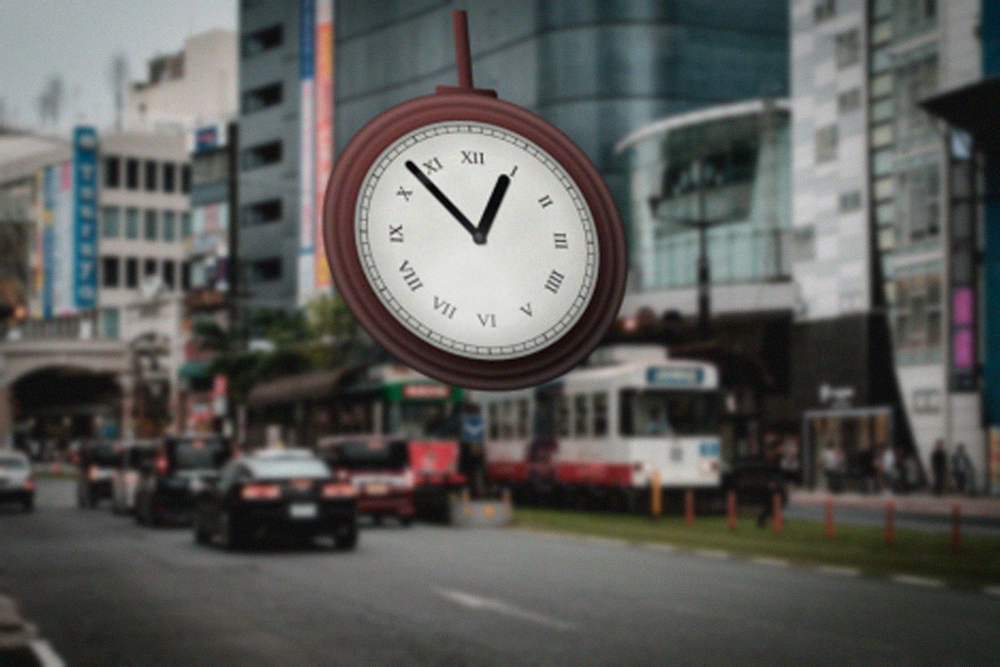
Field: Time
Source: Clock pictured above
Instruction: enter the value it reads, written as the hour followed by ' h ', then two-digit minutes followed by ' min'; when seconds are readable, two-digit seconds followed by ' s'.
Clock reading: 12 h 53 min
